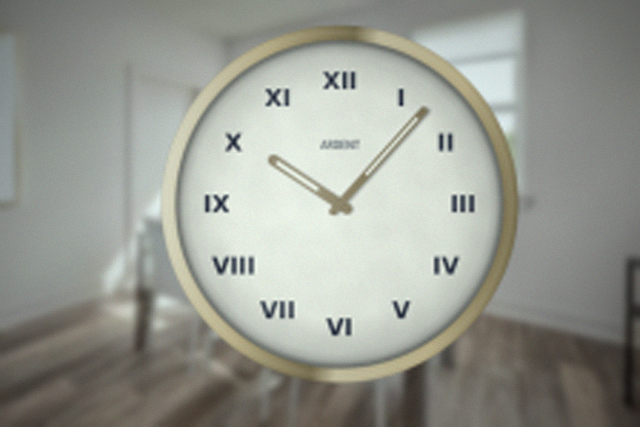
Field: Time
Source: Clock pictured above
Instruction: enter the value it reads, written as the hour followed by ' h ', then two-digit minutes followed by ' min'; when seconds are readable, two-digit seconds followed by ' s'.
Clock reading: 10 h 07 min
